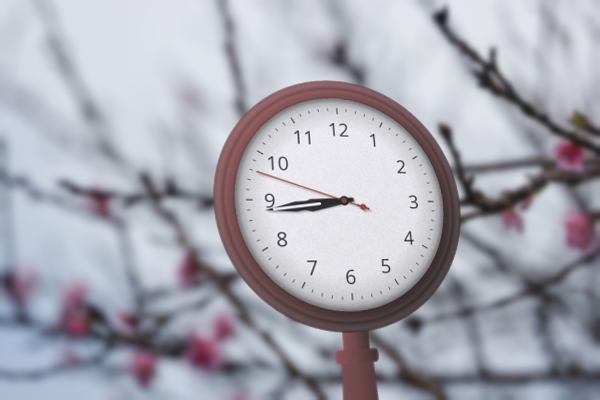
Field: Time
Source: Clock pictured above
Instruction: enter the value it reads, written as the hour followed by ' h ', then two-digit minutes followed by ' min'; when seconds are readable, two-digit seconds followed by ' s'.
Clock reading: 8 h 43 min 48 s
